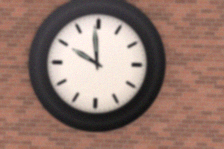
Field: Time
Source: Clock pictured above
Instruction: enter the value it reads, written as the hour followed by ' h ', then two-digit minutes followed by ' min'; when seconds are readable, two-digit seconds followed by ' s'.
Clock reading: 9 h 59 min
